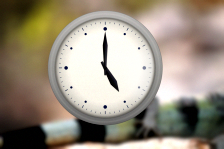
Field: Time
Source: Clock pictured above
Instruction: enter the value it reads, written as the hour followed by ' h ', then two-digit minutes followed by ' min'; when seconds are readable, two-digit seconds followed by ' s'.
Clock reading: 5 h 00 min
